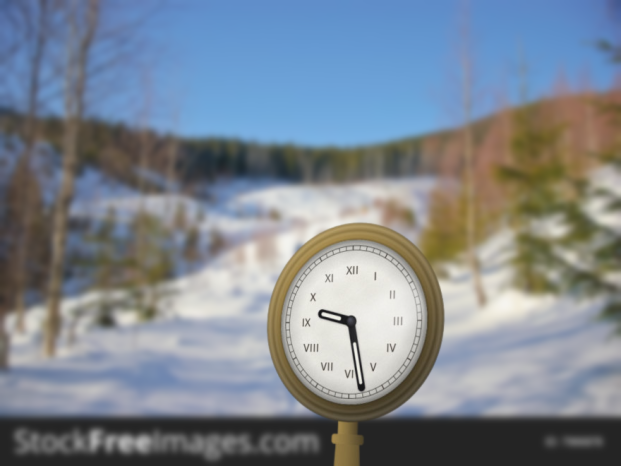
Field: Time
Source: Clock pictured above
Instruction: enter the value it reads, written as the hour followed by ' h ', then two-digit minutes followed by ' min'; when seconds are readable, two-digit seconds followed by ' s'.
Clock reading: 9 h 28 min
